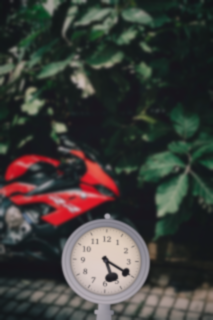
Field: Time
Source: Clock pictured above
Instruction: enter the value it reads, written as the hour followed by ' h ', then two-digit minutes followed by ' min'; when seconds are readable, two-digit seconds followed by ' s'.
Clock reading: 5 h 20 min
